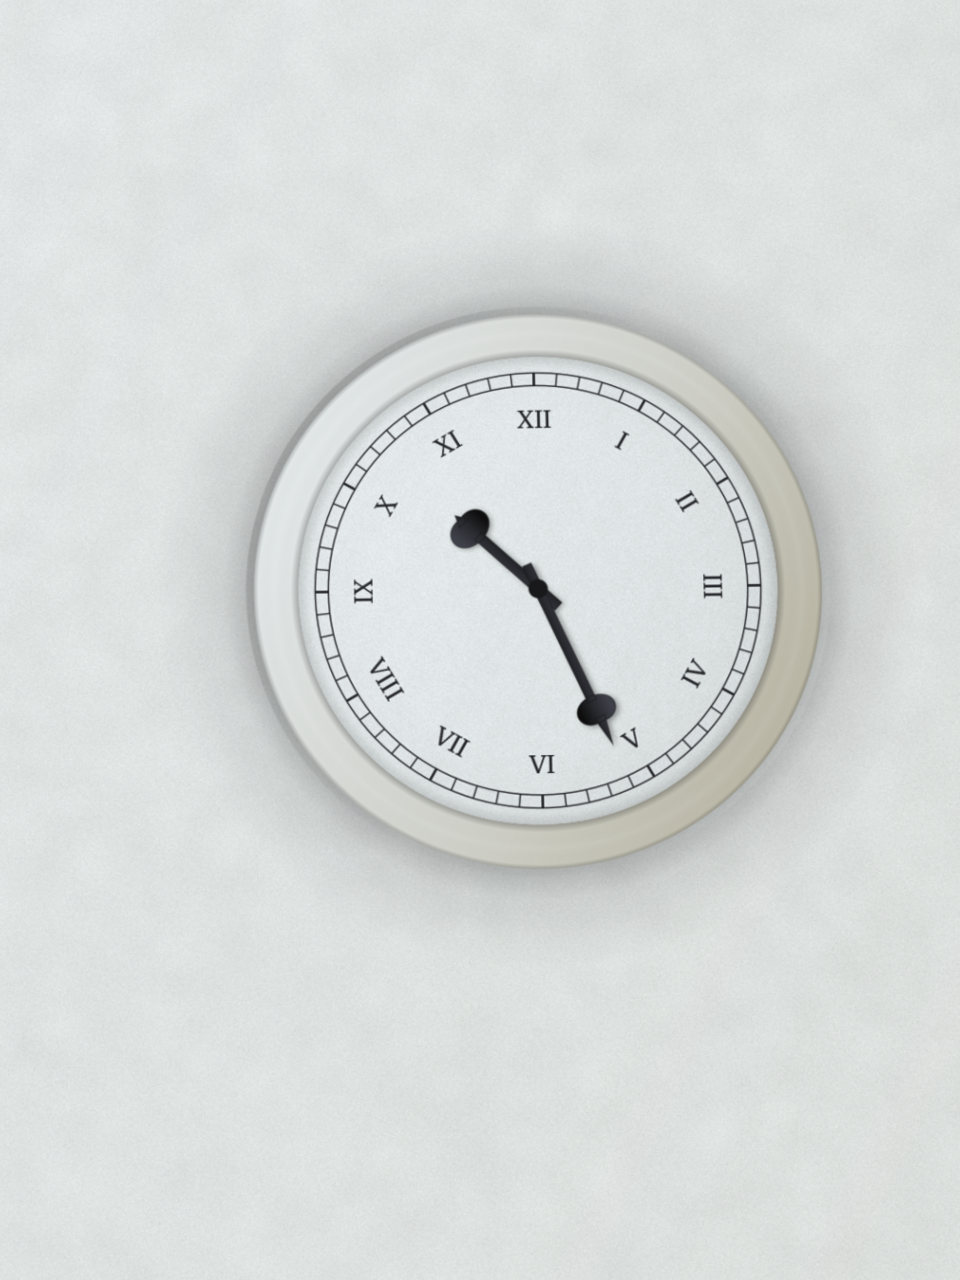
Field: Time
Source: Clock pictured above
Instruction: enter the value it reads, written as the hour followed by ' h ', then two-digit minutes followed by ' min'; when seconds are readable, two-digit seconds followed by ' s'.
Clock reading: 10 h 26 min
